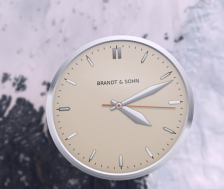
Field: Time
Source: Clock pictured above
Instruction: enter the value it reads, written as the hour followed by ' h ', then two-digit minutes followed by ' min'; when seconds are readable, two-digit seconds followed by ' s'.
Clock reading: 4 h 11 min 16 s
